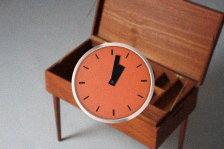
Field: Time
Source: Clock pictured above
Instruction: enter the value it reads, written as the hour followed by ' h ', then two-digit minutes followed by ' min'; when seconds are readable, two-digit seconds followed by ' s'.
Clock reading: 1 h 02 min
